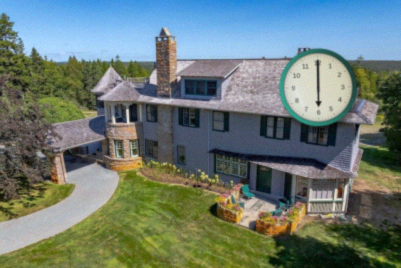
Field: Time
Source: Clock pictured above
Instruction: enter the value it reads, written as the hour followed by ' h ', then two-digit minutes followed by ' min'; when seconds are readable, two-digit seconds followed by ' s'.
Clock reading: 6 h 00 min
